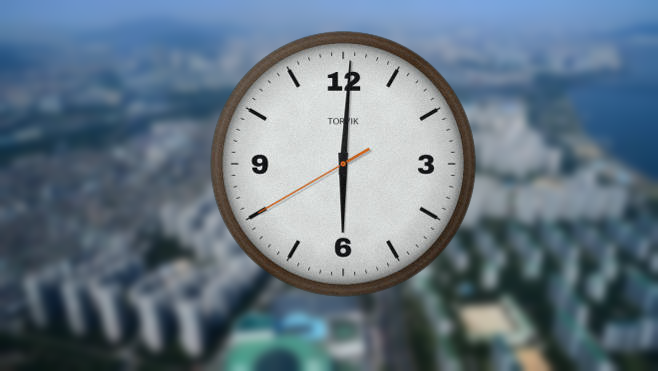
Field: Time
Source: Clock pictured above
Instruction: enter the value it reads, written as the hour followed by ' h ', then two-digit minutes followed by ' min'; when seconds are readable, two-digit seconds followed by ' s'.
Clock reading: 6 h 00 min 40 s
